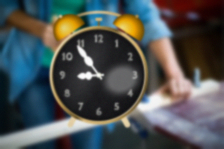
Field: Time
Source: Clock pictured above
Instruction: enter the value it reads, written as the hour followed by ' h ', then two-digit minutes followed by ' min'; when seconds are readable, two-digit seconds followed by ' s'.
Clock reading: 8 h 54 min
